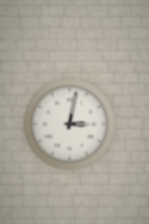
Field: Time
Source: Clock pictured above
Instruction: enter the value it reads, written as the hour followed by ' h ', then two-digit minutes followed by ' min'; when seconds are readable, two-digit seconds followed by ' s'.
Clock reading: 3 h 02 min
